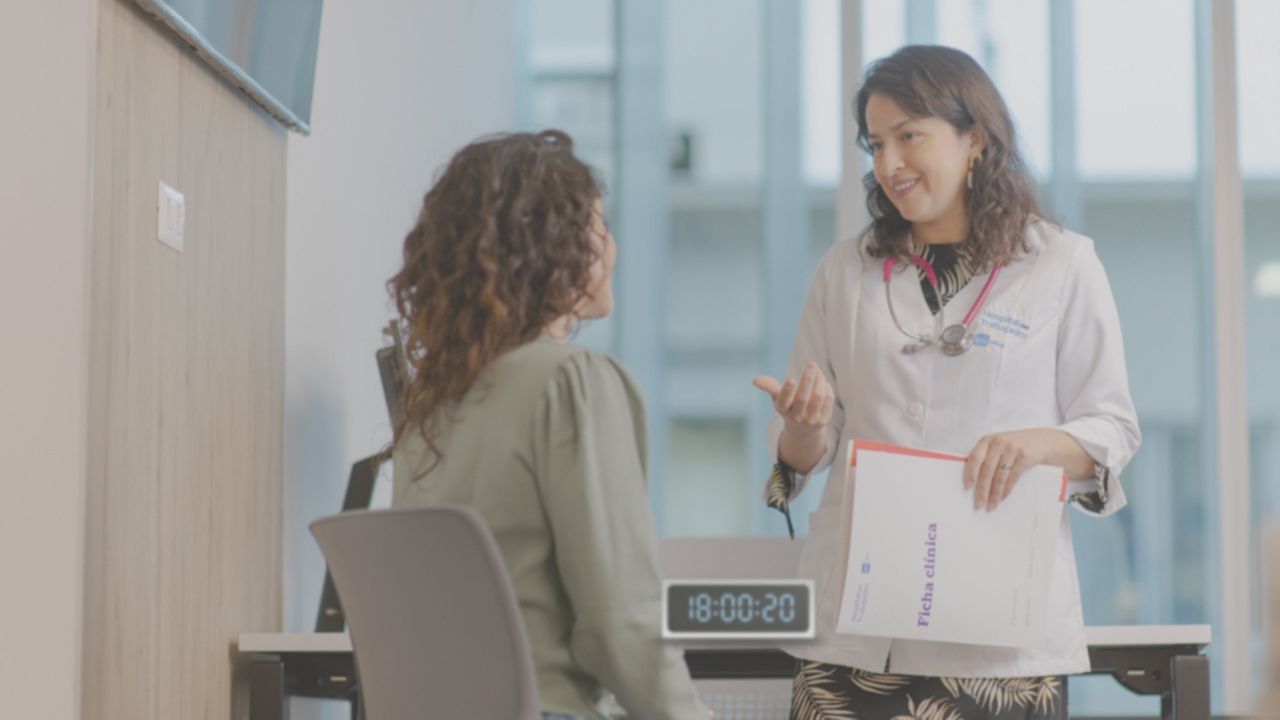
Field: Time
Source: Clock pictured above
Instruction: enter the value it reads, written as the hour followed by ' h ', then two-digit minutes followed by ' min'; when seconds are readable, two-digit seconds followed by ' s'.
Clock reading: 18 h 00 min 20 s
